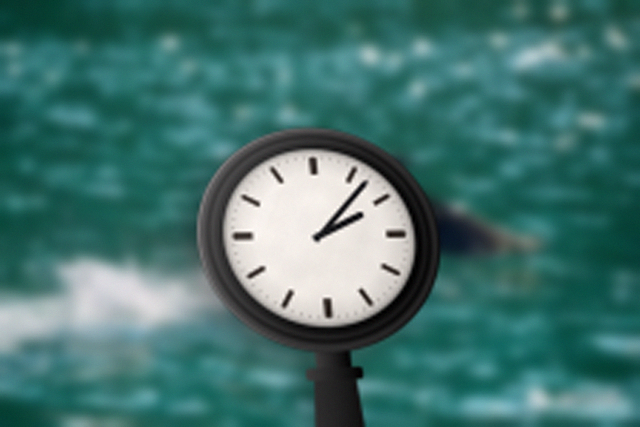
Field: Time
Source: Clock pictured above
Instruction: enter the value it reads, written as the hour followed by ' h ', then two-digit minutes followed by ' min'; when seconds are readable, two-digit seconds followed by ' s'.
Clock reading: 2 h 07 min
